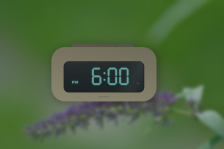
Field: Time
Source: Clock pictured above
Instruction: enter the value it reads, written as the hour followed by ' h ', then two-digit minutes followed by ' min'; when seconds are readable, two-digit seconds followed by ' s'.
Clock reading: 6 h 00 min
